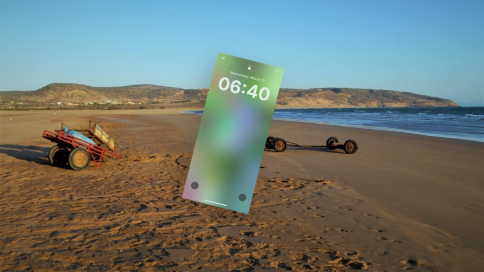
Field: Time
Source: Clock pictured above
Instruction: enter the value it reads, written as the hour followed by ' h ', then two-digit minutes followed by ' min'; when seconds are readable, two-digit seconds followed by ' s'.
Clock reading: 6 h 40 min
